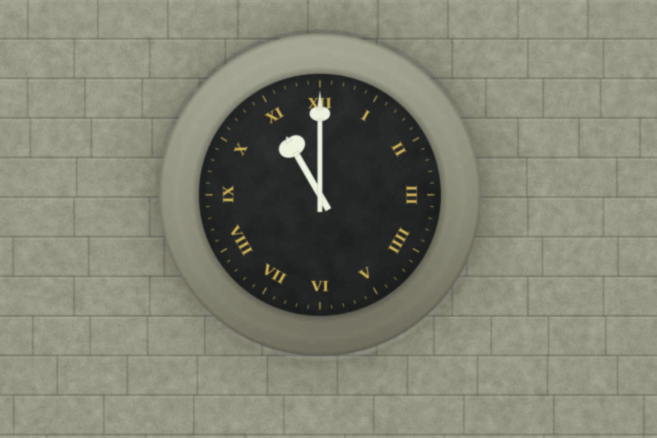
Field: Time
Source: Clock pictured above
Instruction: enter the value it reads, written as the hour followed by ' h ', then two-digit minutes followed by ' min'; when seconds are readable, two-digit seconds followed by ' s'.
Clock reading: 11 h 00 min
